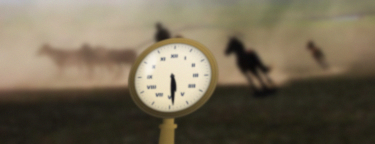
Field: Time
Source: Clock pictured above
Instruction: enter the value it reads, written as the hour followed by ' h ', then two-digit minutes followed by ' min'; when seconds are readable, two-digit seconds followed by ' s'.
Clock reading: 5 h 29 min
